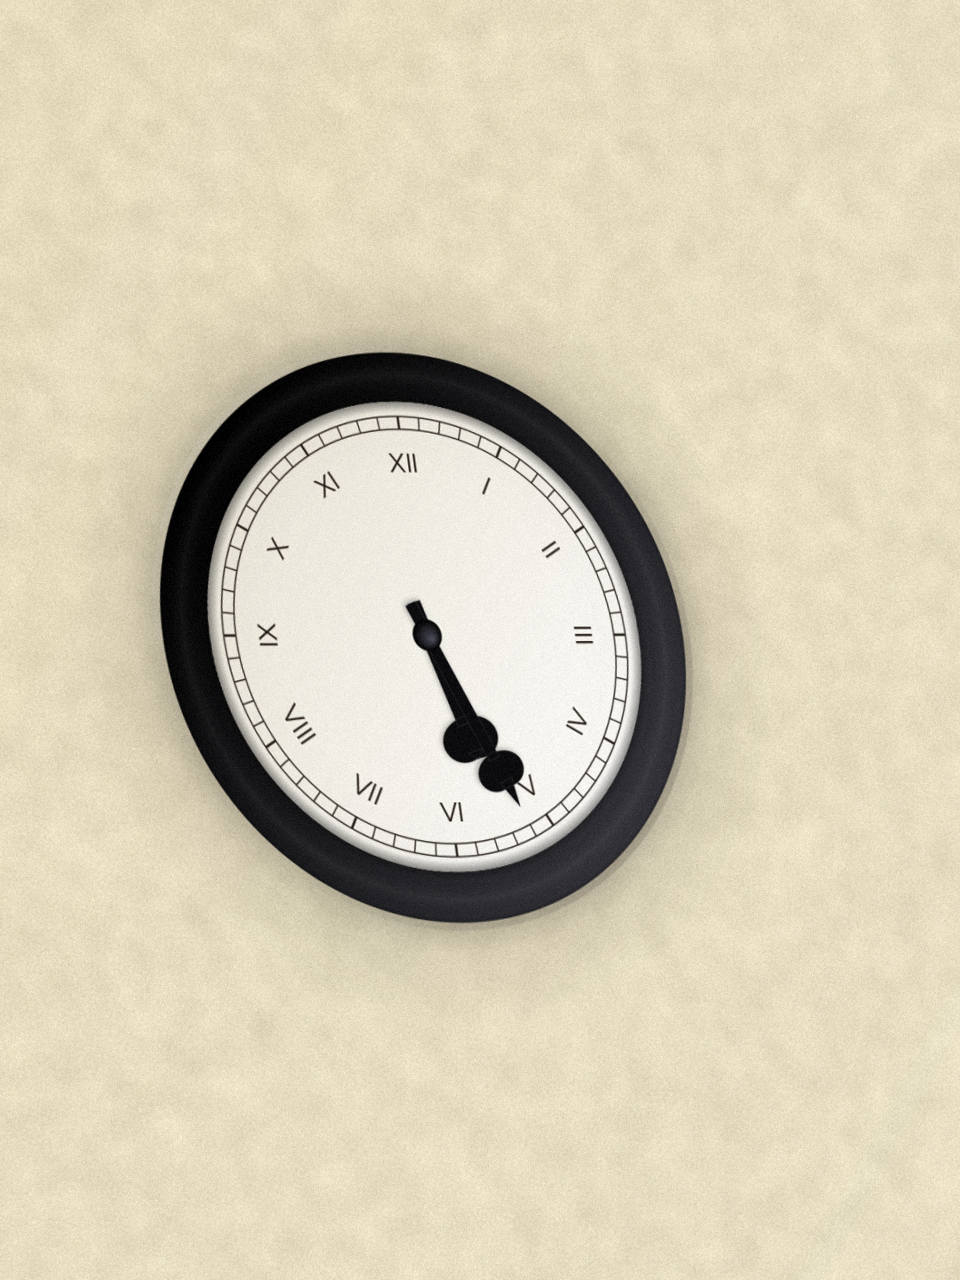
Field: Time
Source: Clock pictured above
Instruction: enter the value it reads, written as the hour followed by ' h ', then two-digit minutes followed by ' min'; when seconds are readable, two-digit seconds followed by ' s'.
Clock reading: 5 h 26 min
